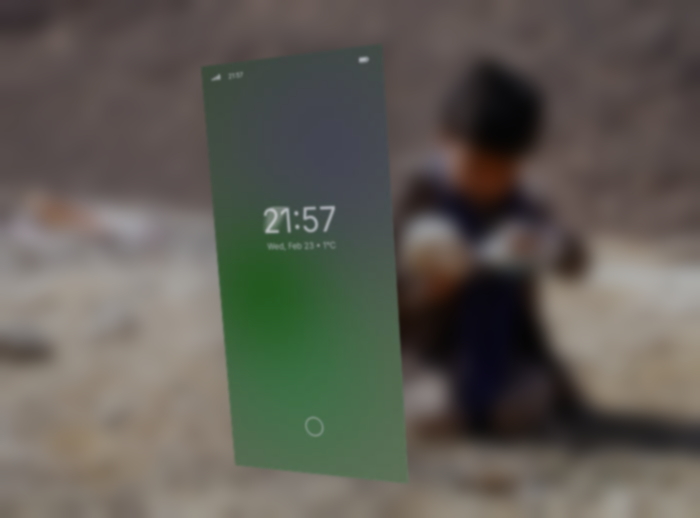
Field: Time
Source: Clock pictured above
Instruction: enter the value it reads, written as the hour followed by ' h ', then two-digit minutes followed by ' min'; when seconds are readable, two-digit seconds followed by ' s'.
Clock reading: 21 h 57 min
